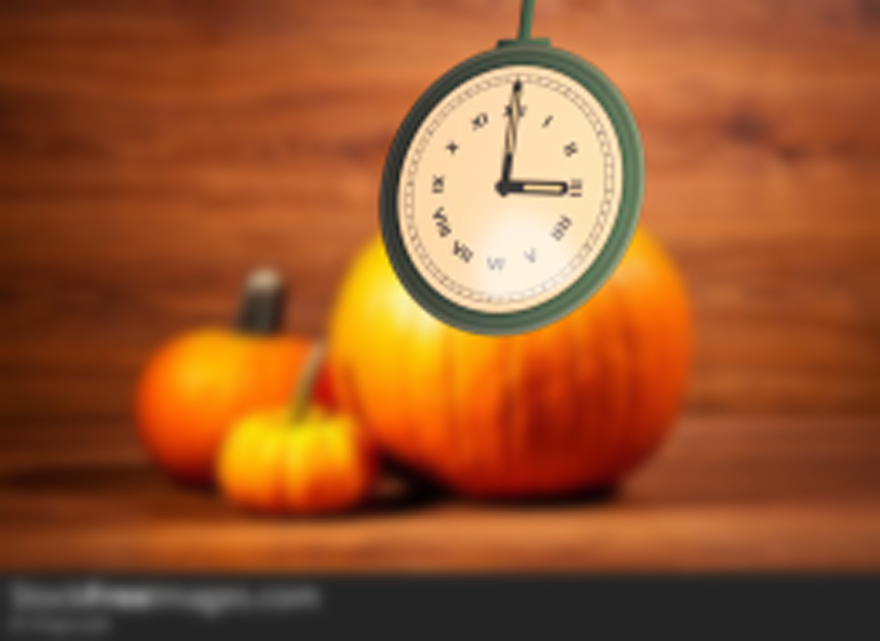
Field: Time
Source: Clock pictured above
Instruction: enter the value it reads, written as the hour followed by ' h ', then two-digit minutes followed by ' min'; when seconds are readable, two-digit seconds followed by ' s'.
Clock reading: 3 h 00 min
